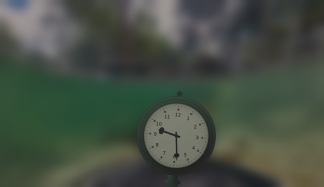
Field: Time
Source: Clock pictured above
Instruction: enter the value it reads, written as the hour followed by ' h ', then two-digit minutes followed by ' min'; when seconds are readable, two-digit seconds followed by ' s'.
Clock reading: 9 h 29 min
